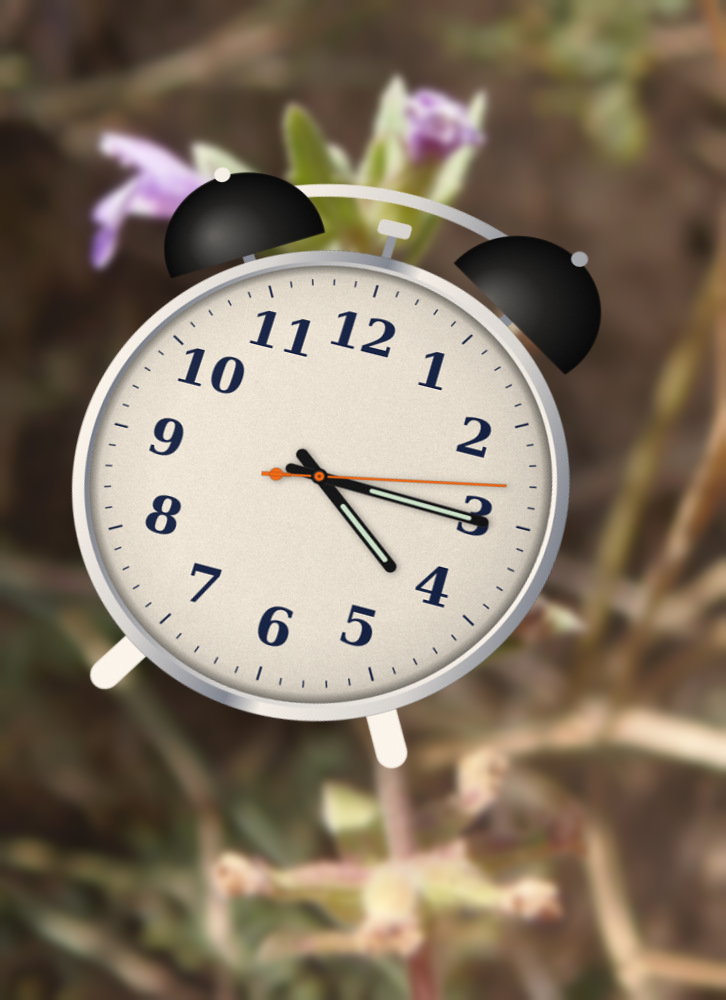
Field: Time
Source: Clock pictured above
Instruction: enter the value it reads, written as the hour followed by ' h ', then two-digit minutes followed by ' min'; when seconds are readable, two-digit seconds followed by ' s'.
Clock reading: 4 h 15 min 13 s
